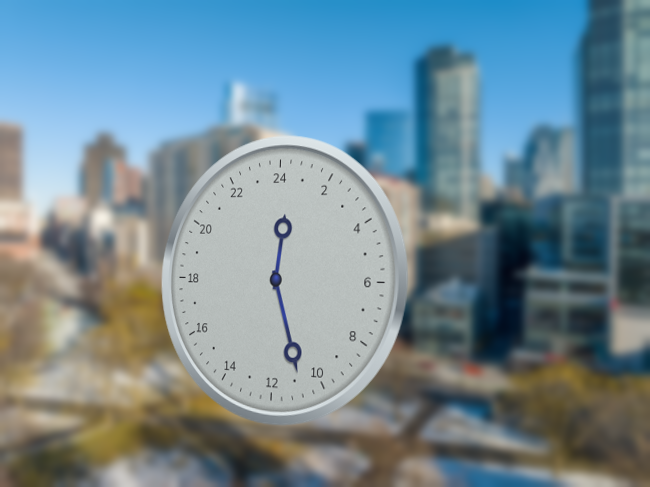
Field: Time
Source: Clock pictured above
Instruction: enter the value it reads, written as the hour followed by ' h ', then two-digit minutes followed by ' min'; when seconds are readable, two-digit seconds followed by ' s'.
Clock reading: 0 h 27 min
